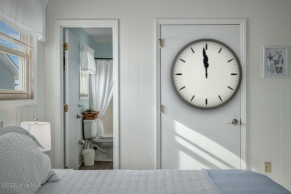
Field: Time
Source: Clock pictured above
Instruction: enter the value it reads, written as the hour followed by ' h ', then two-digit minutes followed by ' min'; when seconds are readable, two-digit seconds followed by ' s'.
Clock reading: 11 h 59 min
